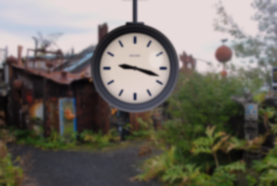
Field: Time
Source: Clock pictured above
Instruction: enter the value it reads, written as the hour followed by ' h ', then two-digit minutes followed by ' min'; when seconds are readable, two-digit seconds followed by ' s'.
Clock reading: 9 h 18 min
